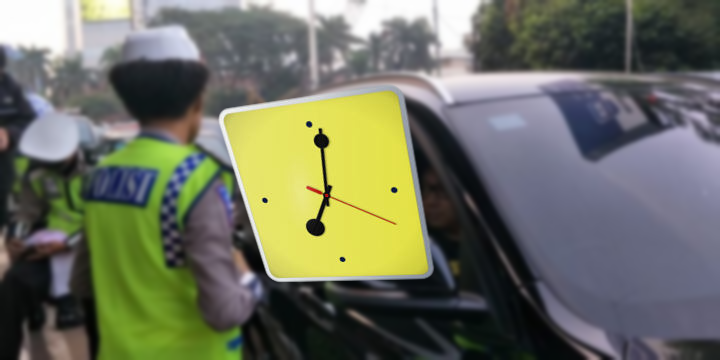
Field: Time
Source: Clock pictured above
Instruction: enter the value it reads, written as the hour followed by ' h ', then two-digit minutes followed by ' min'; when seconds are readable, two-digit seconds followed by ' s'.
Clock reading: 7 h 01 min 20 s
